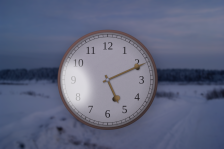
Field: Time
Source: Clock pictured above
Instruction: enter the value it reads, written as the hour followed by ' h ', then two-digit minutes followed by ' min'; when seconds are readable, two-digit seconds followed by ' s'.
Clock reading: 5 h 11 min
